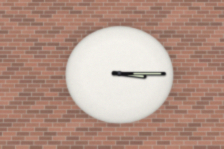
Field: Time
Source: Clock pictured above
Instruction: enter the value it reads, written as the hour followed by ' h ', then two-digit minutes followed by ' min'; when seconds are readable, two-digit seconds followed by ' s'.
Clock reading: 3 h 15 min
